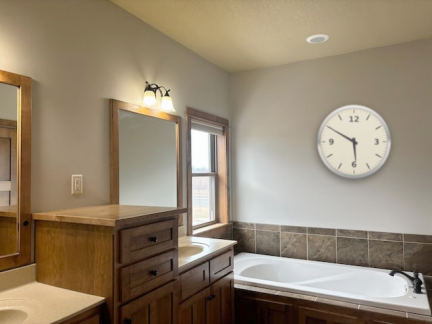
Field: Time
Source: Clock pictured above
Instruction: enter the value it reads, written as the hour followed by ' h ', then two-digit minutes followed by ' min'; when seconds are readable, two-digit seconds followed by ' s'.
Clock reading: 5 h 50 min
